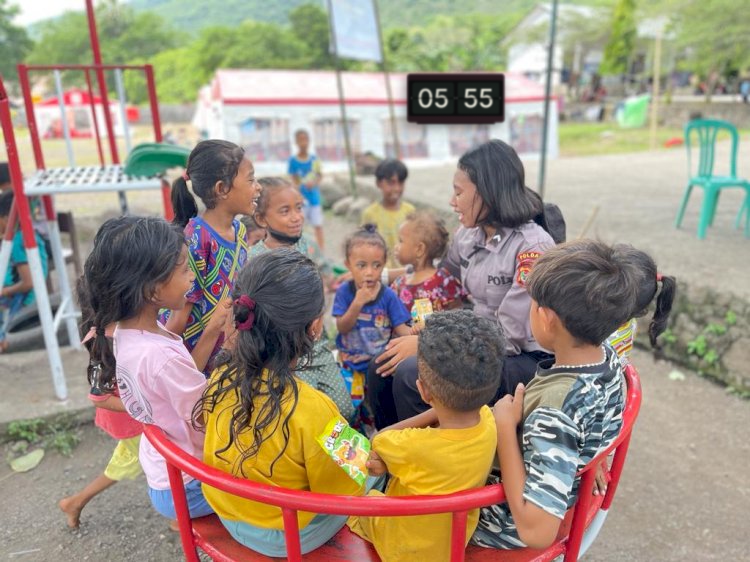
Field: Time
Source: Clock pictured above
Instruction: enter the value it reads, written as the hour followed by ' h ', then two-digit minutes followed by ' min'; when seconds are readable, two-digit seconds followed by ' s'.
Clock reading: 5 h 55 min
